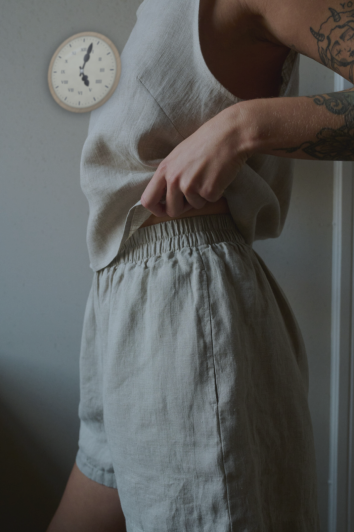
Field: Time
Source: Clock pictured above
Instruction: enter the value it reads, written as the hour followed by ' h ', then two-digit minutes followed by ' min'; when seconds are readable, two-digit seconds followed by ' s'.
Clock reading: 5 h 03 min
